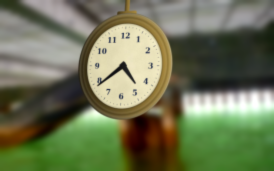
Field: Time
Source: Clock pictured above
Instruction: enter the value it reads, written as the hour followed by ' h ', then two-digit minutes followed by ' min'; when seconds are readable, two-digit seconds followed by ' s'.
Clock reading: 4 h 39 min
